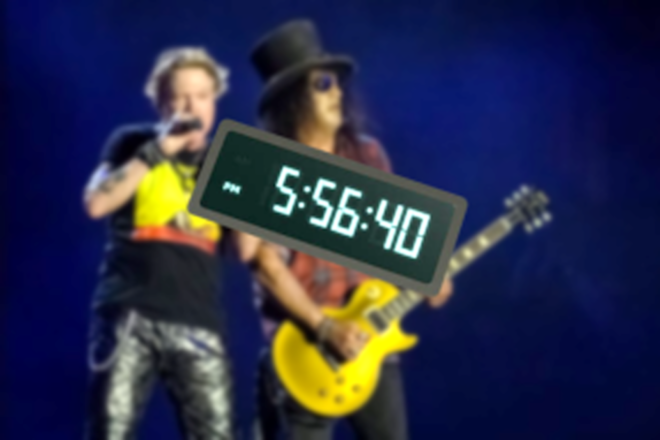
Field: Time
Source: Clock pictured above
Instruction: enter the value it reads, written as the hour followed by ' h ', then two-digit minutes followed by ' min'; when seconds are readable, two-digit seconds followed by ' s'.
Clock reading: 5 h 56 min 40 s
